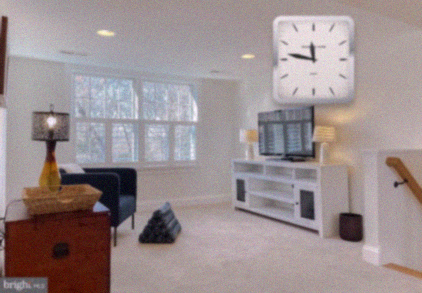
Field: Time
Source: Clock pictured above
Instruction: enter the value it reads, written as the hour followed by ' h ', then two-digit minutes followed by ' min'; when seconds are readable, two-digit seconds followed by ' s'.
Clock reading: 11 h 47 min
